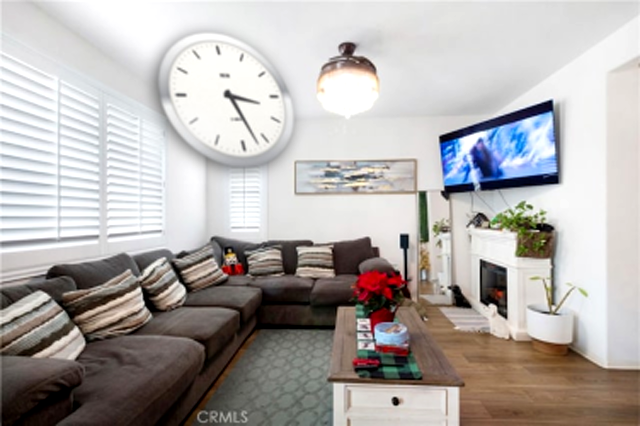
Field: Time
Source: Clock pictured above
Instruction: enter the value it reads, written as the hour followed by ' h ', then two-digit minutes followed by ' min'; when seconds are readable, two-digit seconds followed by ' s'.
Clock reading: 3 h 27 min
